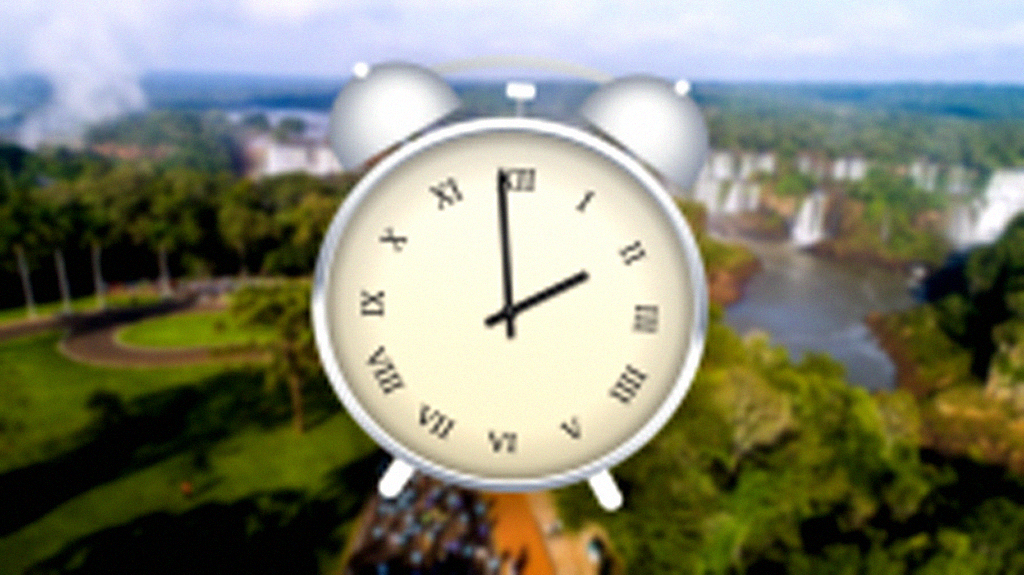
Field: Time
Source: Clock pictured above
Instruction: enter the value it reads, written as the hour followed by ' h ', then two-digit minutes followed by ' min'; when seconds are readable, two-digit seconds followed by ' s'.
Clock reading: 1 h 59 min
